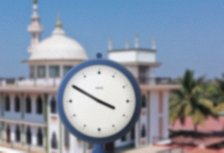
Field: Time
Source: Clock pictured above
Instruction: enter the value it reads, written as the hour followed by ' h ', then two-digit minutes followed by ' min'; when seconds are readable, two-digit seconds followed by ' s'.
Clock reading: 3 h 50 min
